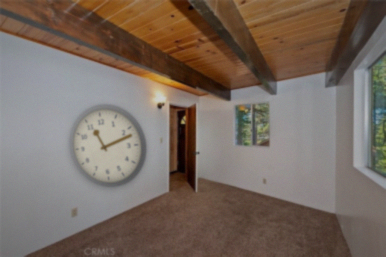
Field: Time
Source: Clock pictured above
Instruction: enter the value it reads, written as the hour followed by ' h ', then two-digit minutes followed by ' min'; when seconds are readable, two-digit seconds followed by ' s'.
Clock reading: 11 h 12 min
